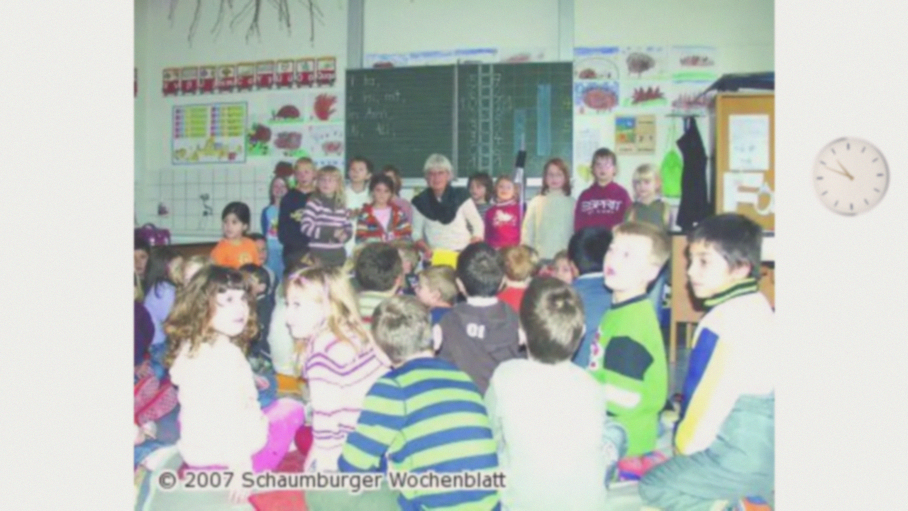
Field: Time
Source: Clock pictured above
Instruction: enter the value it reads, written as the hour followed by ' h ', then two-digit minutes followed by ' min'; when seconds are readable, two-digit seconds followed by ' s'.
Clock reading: 10 h 49 min
